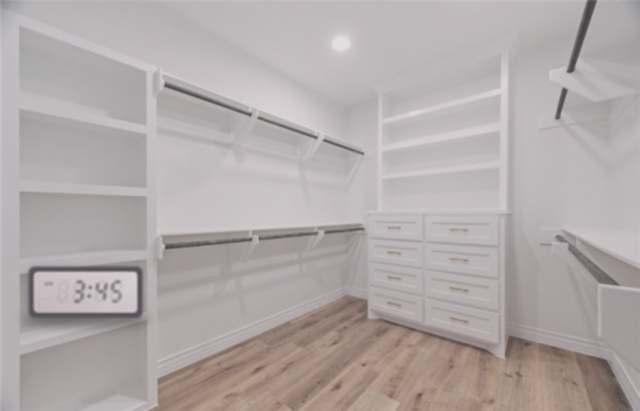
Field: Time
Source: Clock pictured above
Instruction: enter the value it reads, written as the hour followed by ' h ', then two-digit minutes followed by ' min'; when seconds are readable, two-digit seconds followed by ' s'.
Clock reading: 3 h 45 min
